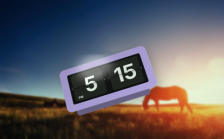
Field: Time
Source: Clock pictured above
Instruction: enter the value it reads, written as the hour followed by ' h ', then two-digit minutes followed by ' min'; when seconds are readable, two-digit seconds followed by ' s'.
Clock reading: 5 h 15 min
